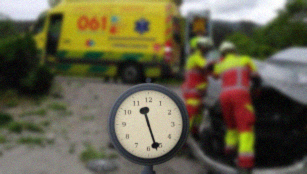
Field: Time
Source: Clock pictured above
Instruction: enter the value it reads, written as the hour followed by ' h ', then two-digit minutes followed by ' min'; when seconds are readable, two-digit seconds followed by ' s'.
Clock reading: 11 h 27 min
